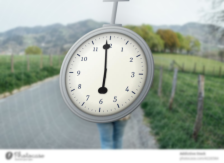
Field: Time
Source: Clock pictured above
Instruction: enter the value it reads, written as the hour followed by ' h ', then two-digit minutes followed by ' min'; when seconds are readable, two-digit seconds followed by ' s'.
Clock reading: 5 h 59 min
